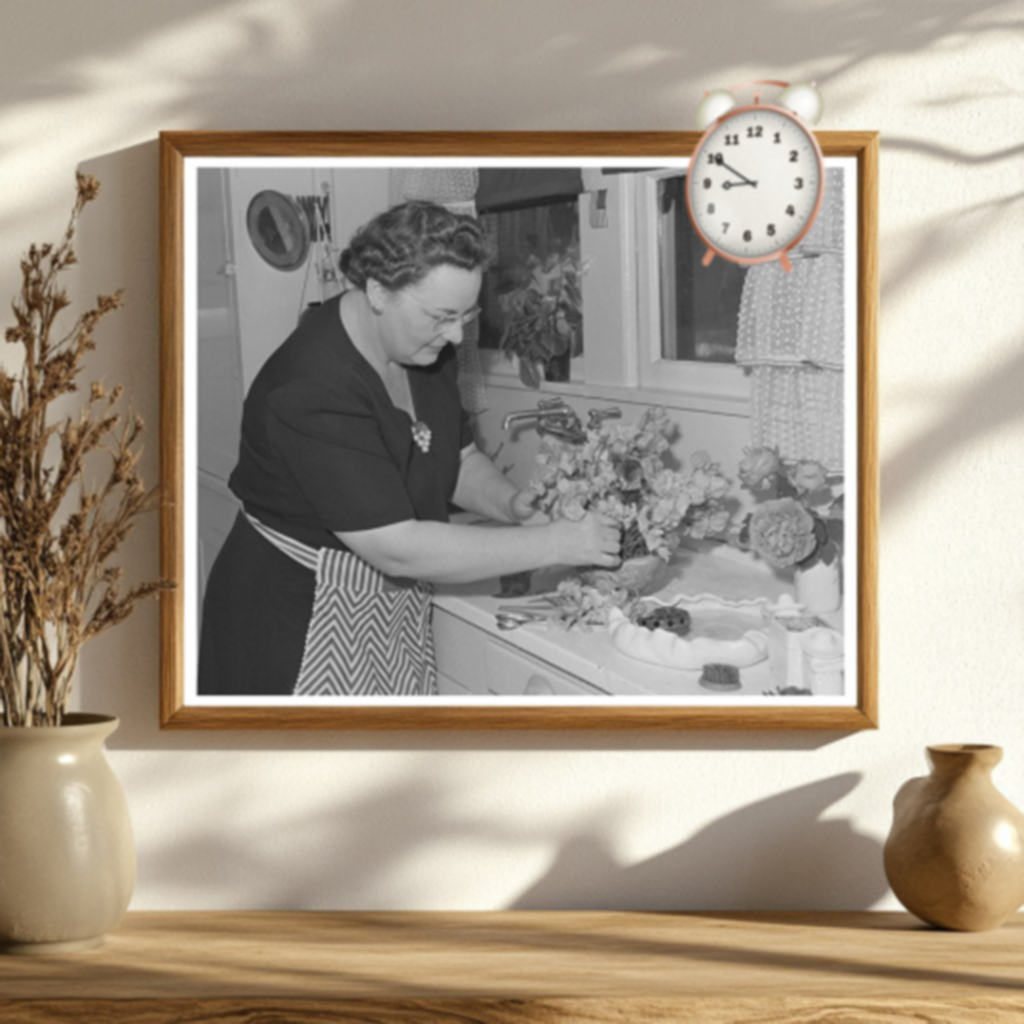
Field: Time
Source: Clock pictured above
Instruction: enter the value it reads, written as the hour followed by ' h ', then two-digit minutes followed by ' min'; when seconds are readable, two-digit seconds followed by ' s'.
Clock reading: 8 h 50 min
